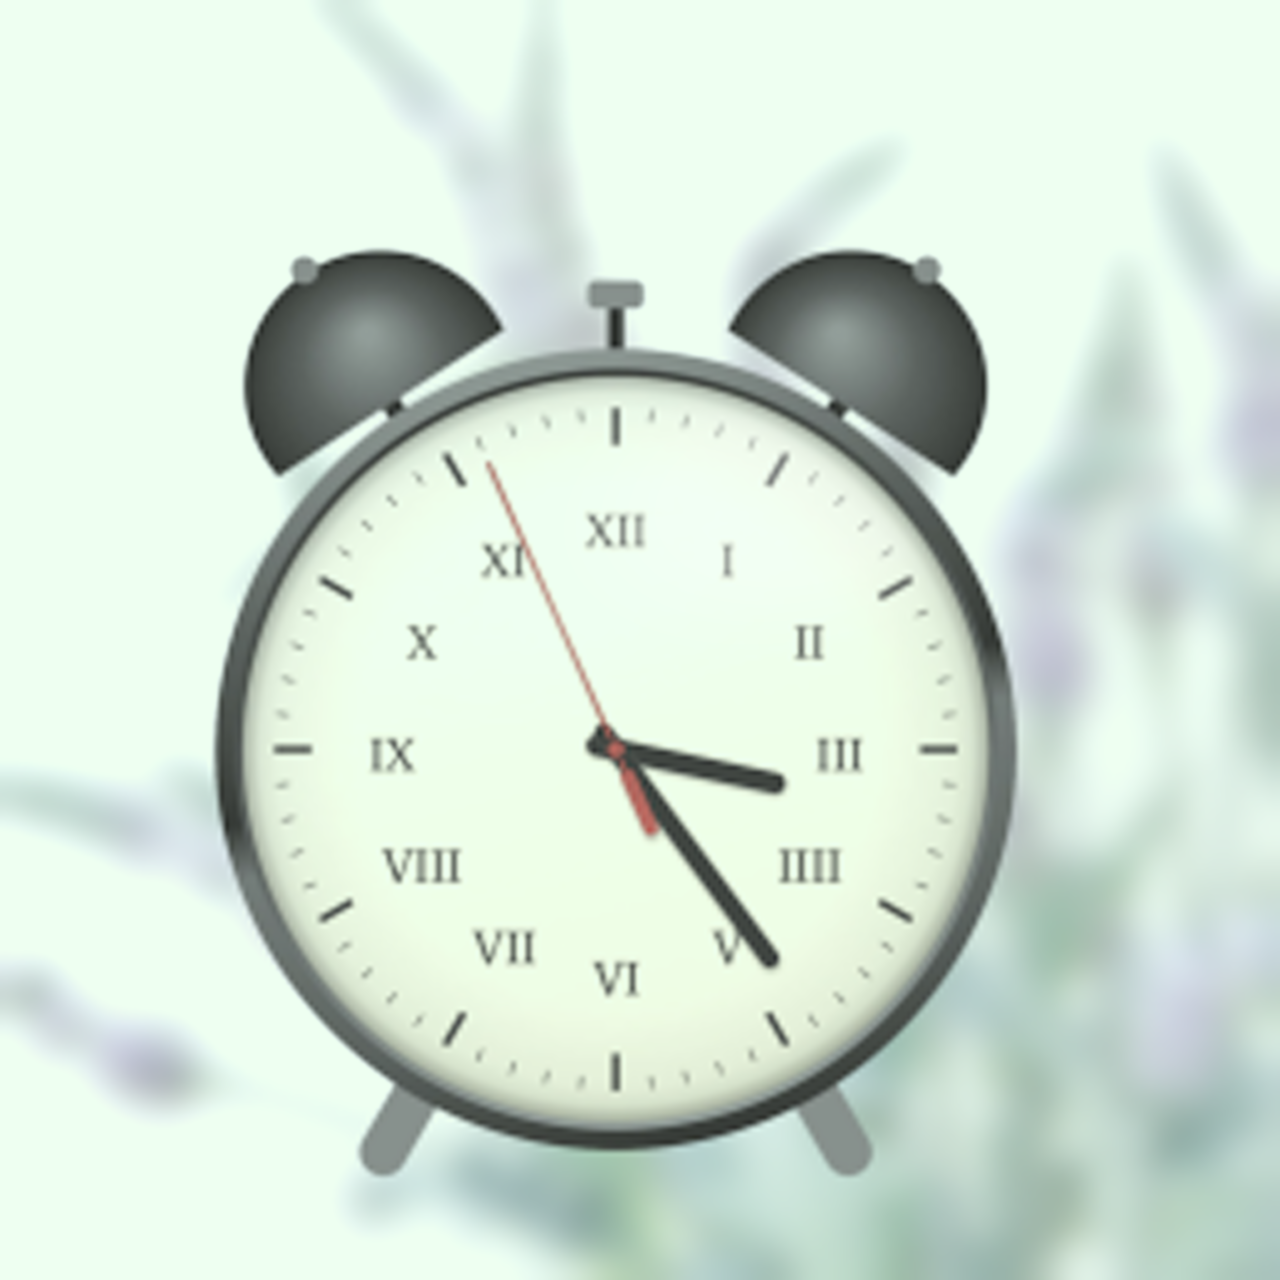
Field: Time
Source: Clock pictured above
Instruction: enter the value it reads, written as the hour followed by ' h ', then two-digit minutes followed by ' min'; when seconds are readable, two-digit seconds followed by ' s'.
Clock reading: 3 h 23 min 56 s
